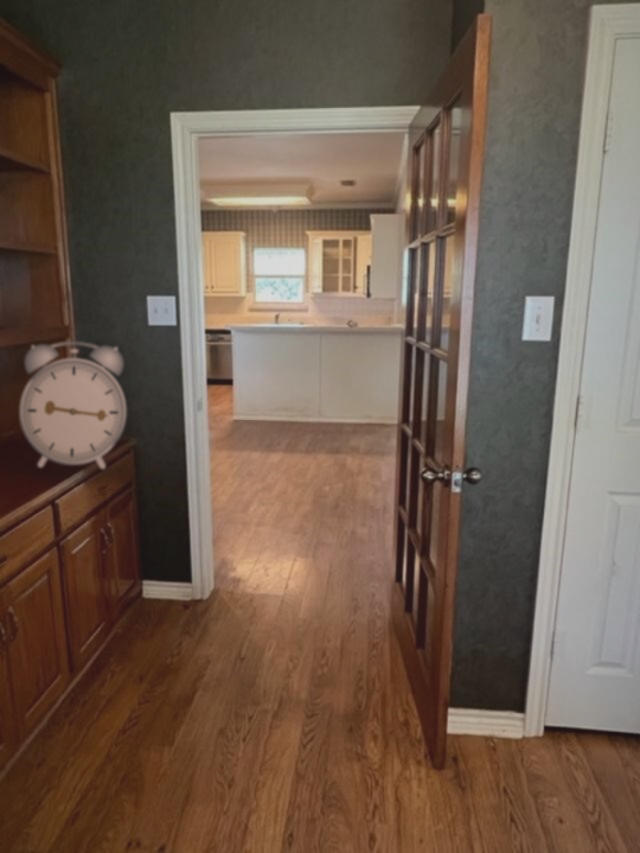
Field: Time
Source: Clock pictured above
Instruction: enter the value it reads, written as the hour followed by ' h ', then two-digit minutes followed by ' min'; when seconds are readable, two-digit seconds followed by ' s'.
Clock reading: 9 h 16 min
